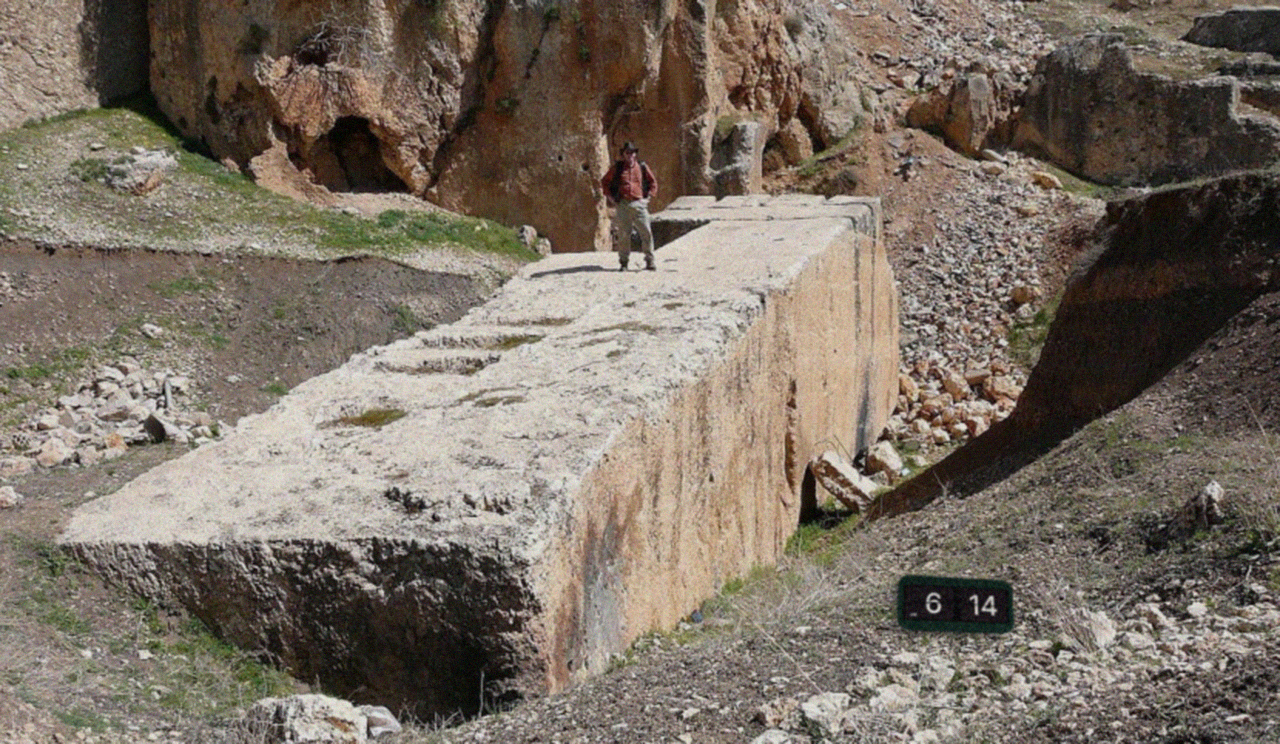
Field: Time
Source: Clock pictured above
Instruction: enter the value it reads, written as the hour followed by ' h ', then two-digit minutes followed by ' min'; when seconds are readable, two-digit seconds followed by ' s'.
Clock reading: 6 h 14 min
